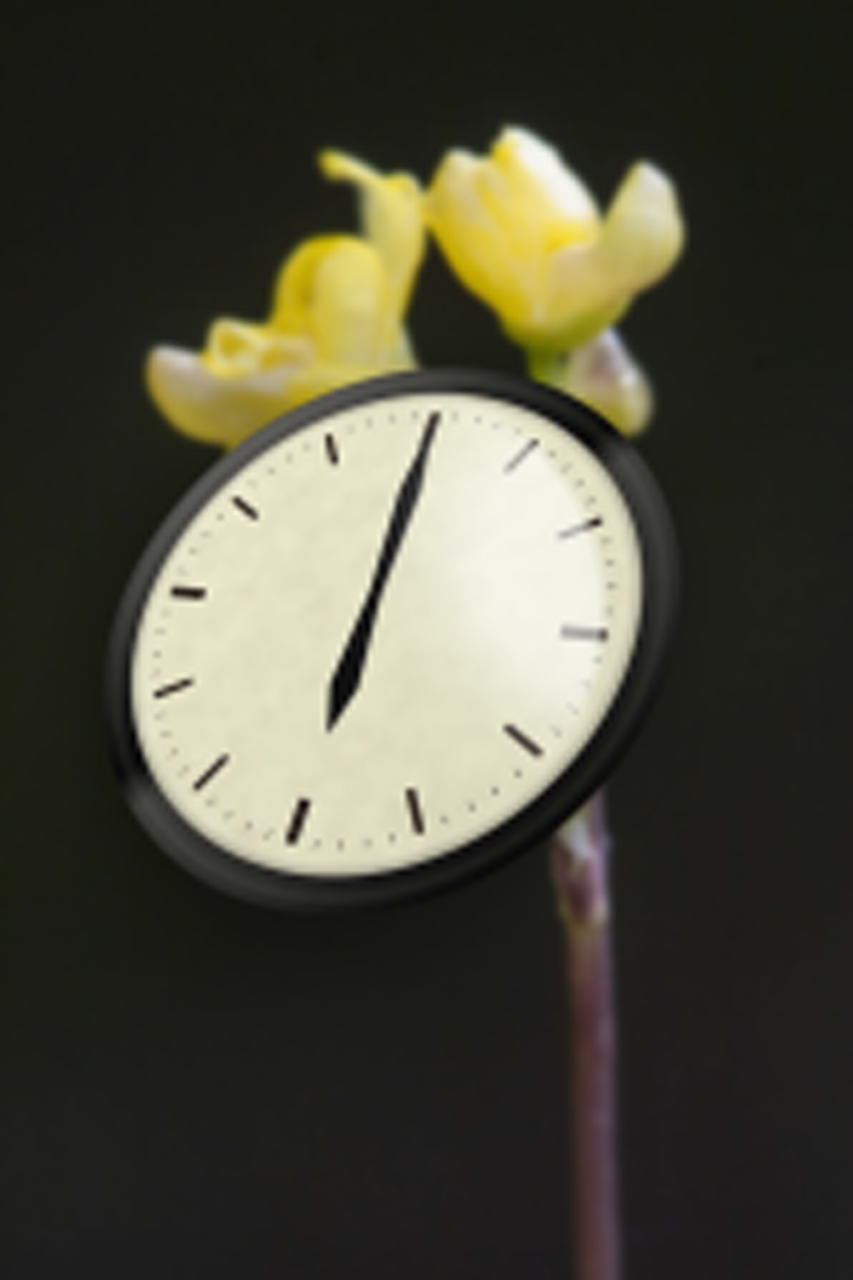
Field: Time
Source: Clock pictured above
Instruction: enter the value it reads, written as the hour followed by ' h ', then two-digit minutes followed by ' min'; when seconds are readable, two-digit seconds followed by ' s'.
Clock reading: 6 h 00 min
